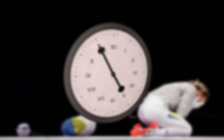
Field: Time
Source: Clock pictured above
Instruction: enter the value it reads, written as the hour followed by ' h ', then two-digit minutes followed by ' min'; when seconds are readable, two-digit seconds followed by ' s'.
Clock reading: 4 h 55 min
